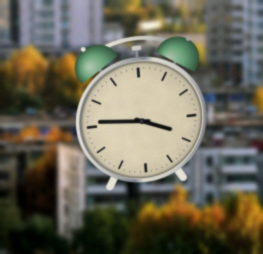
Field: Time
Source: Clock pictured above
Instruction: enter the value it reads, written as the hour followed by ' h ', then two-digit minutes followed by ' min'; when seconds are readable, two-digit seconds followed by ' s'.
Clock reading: 3 h 46 min
